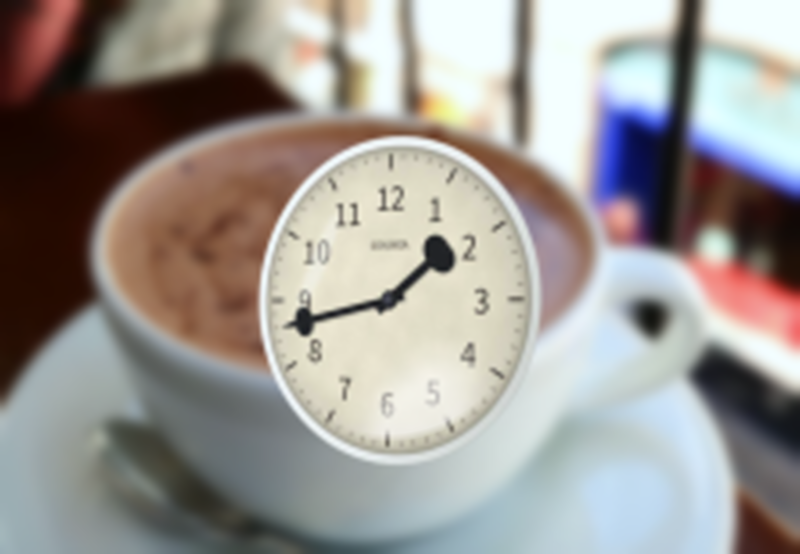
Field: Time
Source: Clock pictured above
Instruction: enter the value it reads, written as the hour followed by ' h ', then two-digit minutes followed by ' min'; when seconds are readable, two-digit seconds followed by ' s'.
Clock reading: 1 h 43 min
